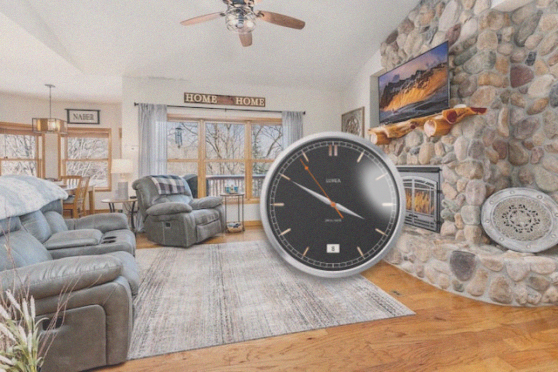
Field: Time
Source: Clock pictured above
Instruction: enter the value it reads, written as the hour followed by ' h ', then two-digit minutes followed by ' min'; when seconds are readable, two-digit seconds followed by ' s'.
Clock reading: 3 h 49 min 54 s
